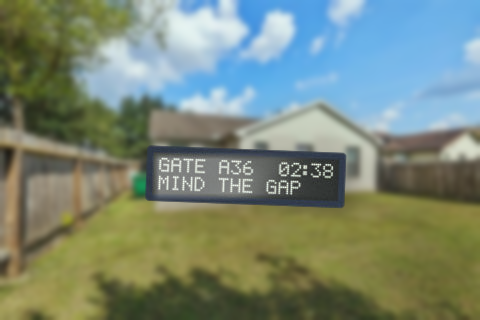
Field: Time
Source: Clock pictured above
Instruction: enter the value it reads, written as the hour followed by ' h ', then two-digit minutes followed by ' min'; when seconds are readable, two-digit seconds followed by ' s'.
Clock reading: 2 h 38 min
